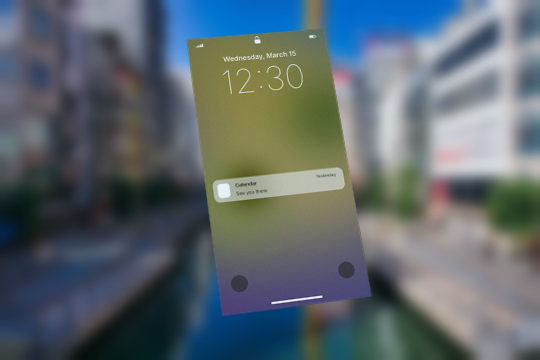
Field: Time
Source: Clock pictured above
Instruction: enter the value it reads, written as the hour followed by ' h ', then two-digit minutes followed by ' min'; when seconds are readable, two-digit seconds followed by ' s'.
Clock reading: 12 h 30 min
